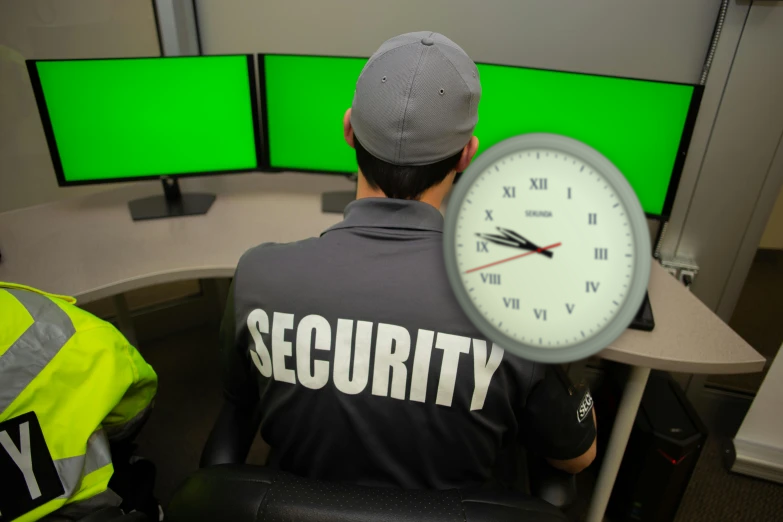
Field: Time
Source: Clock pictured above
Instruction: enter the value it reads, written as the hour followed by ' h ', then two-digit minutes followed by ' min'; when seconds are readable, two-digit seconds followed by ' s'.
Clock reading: 9 h 46 min 42 s
